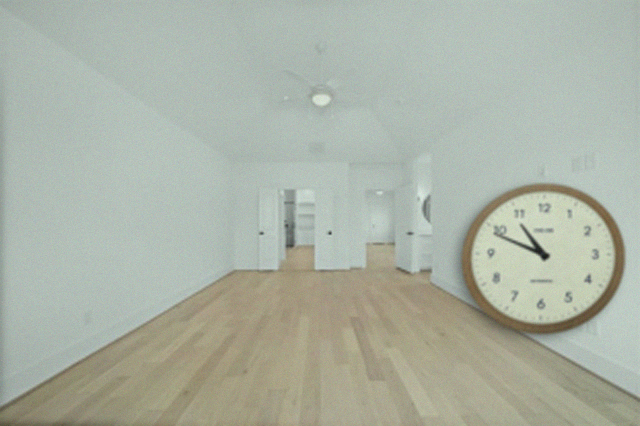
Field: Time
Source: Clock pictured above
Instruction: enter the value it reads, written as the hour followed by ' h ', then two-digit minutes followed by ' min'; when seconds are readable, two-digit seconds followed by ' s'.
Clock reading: 10 h 49 min
